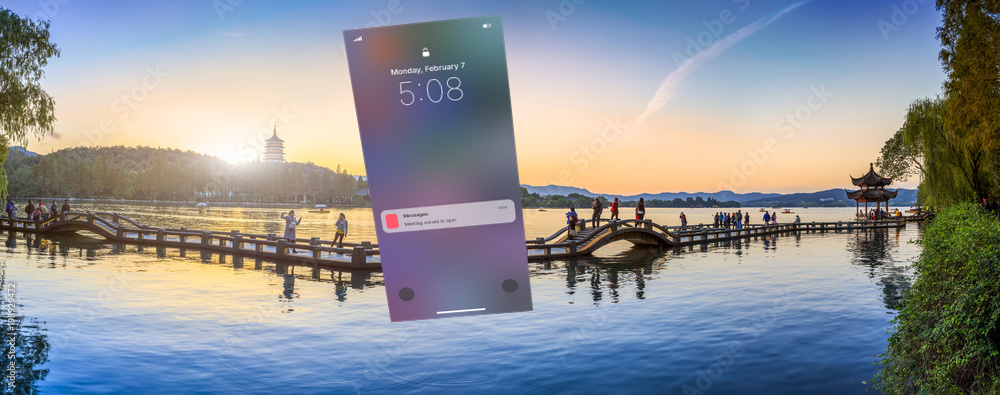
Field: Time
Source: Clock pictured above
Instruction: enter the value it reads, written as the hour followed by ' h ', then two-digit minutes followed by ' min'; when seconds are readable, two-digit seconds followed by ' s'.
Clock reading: 5 h 08 min
